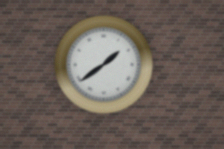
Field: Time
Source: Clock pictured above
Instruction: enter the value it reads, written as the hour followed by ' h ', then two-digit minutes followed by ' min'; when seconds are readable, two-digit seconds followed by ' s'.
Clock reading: 1 h 39 min
